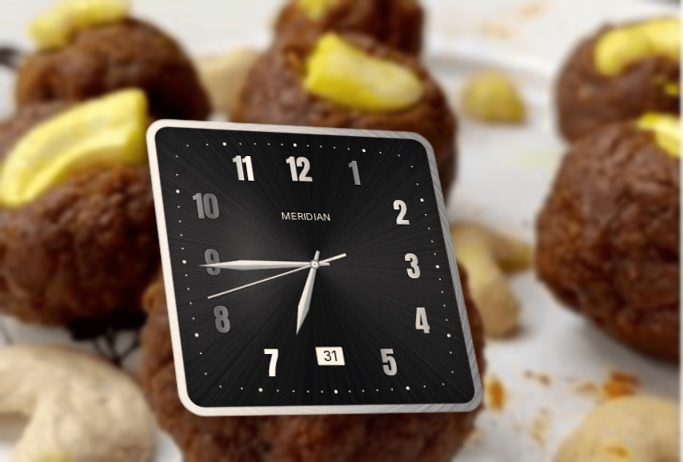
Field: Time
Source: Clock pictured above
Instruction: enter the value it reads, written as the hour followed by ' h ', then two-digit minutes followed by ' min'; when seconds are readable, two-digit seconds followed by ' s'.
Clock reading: 6 h 44 min 42 s
